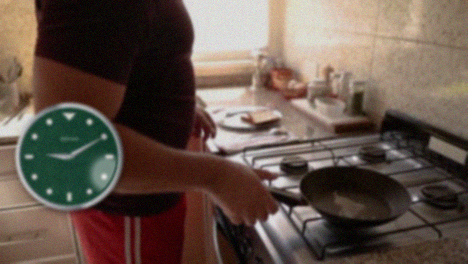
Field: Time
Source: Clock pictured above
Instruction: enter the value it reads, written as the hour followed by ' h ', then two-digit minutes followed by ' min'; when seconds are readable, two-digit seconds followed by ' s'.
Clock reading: 9 h 10 min
